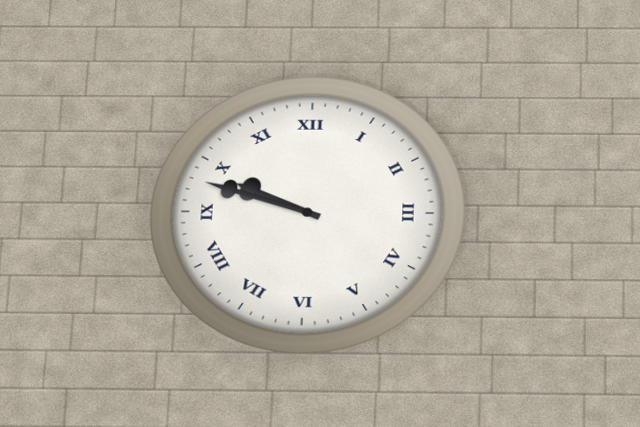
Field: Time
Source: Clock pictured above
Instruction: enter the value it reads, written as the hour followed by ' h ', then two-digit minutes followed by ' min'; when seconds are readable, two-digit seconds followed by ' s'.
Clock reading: 9 h 48 min
